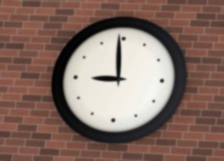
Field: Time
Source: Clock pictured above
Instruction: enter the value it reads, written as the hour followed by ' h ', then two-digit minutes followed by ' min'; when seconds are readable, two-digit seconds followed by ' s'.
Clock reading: 8 h 59 min
